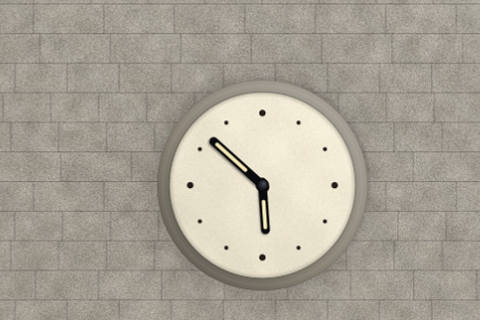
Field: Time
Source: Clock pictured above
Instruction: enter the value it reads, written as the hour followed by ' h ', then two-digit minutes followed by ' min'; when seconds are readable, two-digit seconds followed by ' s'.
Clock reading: 5 h 52 min
